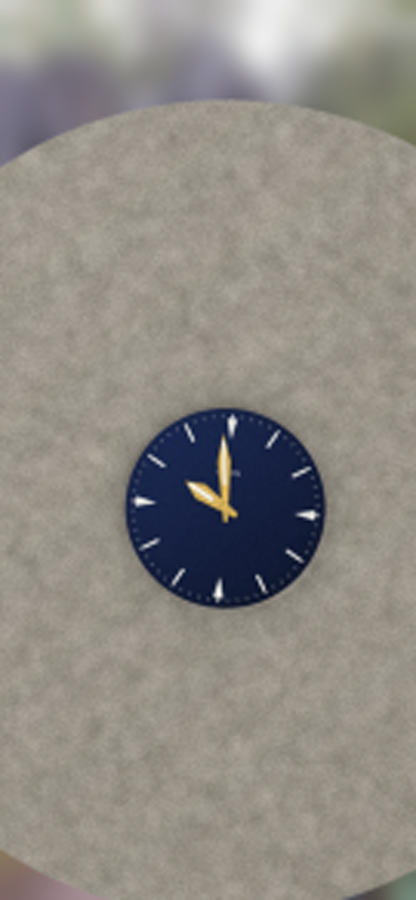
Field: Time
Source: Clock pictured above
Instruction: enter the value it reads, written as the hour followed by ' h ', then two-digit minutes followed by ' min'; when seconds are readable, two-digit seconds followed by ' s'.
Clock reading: 9 h 59 min
